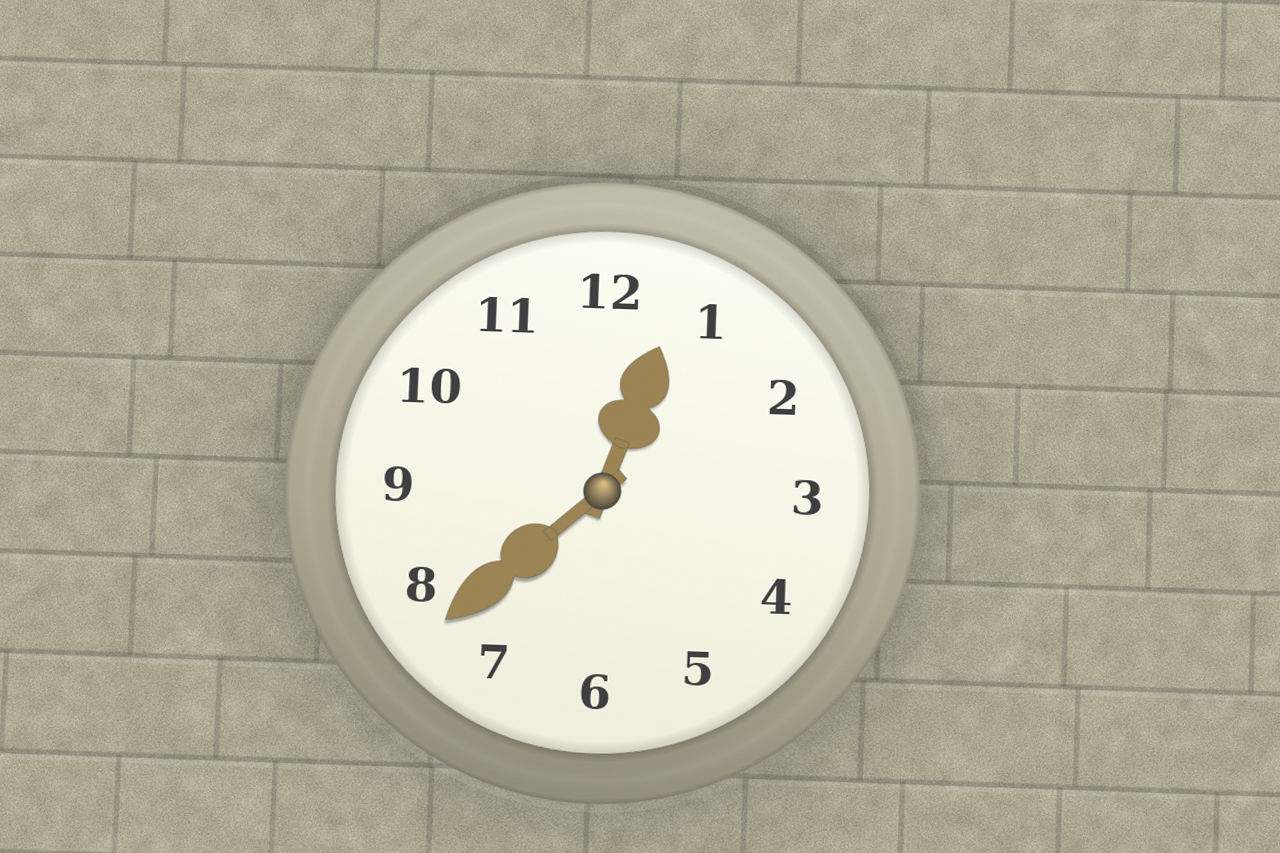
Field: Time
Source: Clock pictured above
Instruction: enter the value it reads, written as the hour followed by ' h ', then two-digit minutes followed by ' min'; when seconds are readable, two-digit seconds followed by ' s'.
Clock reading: 12 h 38 min
